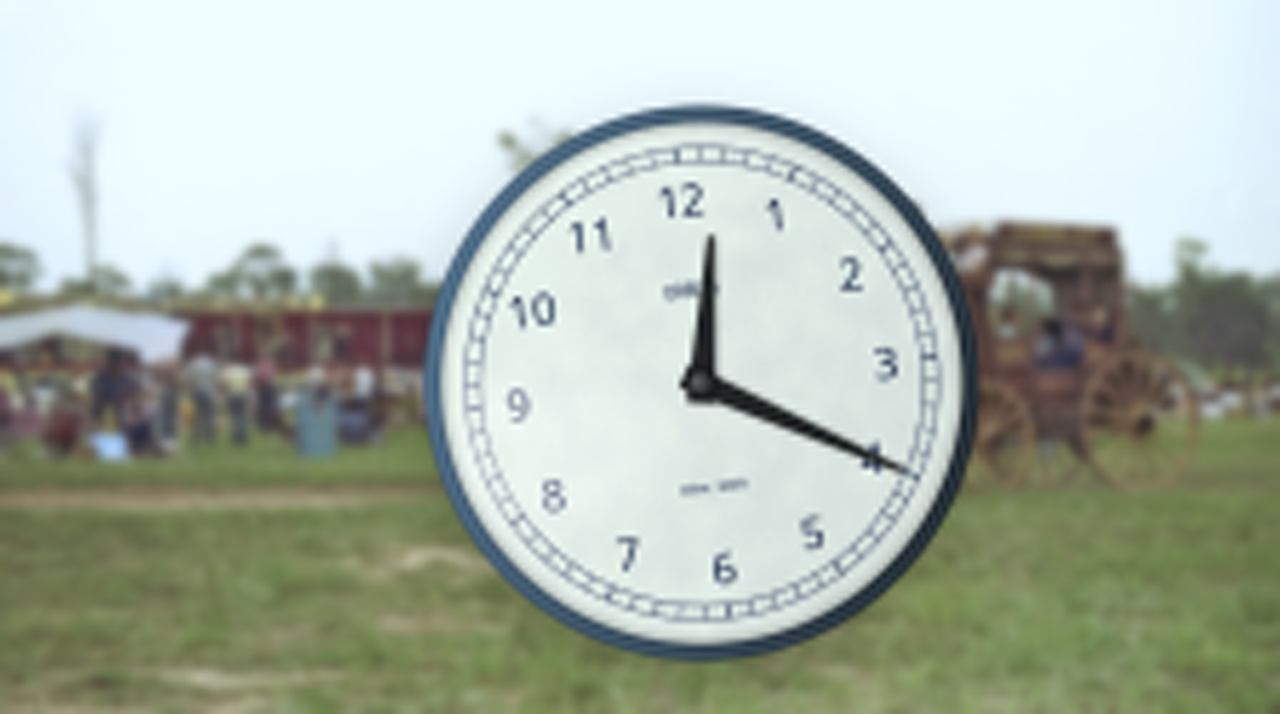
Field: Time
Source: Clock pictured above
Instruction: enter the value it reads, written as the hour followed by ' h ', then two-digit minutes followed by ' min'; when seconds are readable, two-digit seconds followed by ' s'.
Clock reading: 12 h 20 min
